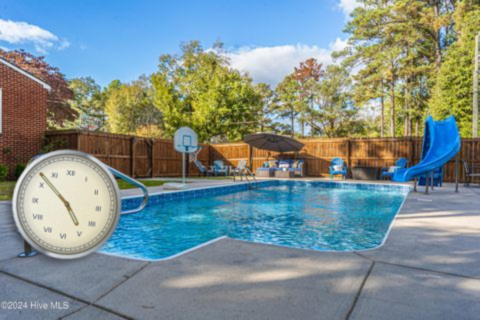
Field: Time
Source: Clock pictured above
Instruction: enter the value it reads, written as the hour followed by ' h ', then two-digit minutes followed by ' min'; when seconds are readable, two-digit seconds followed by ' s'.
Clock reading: 4 h 52 min
